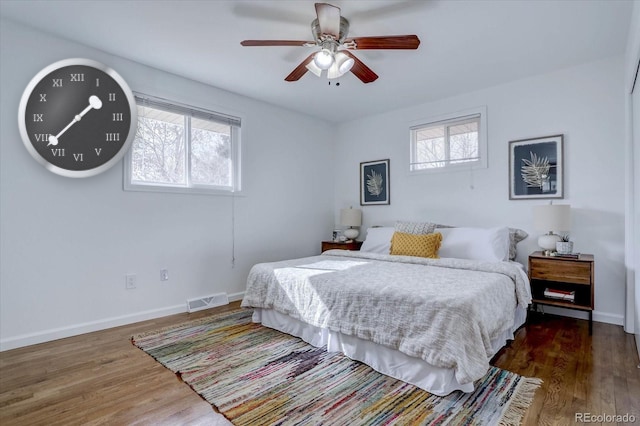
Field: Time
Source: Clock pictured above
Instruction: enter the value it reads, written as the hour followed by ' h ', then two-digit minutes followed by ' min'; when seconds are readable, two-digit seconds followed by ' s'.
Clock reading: 1 h 38 min
